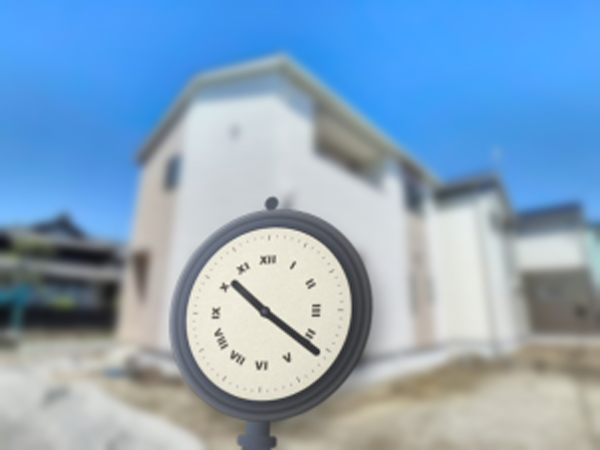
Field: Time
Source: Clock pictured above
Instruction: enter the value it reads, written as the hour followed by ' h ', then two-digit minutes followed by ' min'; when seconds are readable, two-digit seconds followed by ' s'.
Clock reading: 10 h 21 min
